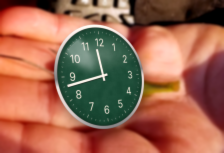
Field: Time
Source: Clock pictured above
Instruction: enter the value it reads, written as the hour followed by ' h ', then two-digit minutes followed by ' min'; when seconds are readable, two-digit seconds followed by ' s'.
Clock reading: 11 h 43 min
